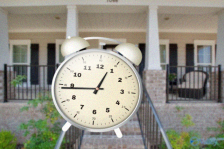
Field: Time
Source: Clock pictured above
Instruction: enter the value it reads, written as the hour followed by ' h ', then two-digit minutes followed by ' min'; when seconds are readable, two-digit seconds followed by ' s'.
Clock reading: 12 h 44 min
